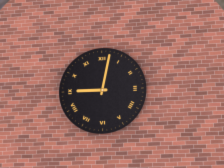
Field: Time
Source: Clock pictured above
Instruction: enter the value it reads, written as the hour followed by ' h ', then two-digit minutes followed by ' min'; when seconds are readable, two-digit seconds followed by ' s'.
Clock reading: 9 h 02 min
